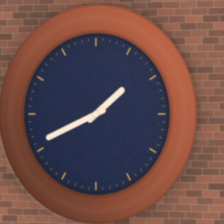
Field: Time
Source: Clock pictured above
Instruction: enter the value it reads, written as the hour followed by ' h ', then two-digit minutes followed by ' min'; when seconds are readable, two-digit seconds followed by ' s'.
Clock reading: 1 h 41 min
